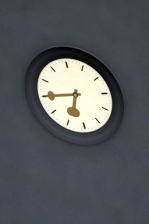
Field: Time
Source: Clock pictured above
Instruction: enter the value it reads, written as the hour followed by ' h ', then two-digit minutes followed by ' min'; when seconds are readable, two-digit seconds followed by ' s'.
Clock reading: 6 h 45 min
